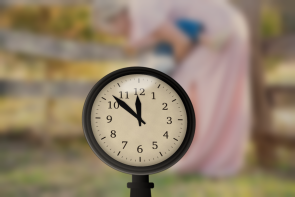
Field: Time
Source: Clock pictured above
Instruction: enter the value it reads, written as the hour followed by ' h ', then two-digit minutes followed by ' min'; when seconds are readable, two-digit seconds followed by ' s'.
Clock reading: 11 h 52 min
